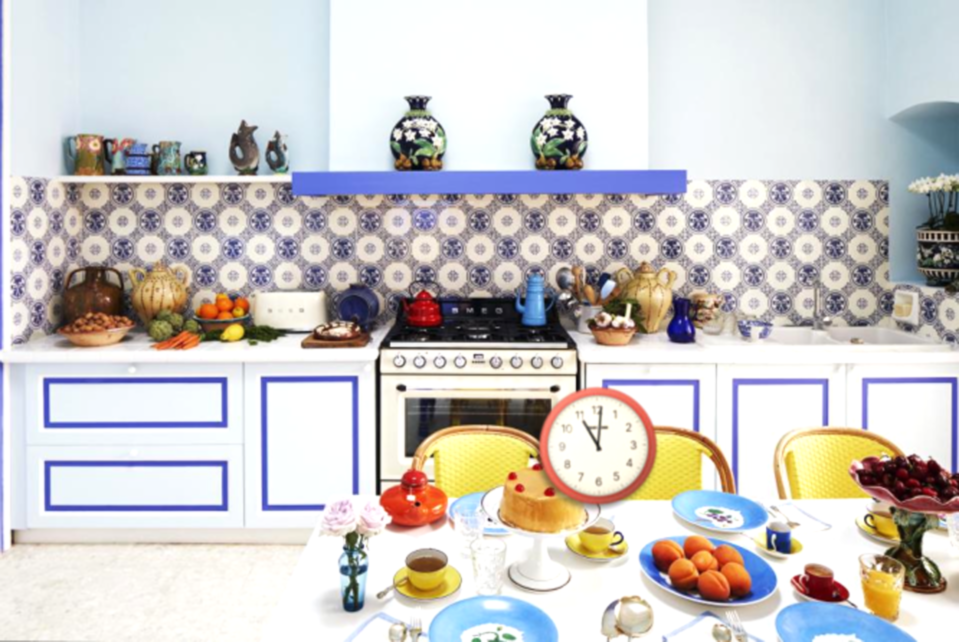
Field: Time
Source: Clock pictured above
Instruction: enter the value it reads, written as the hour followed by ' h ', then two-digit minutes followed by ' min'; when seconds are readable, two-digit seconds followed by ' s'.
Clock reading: 11 h 01 min
